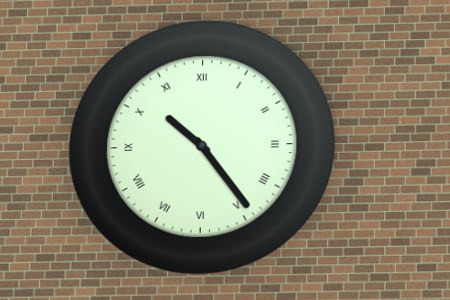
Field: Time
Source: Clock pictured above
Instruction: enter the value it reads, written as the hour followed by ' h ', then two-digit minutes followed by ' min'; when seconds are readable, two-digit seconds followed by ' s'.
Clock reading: 10 h 24 min
